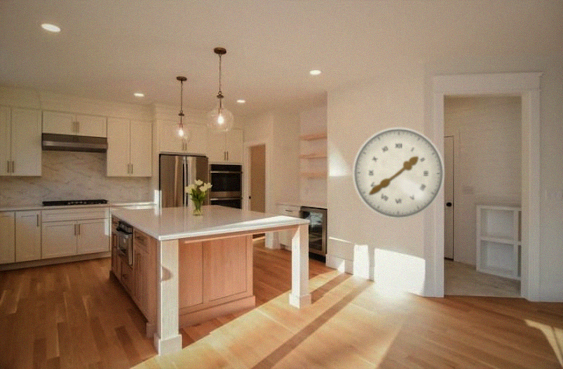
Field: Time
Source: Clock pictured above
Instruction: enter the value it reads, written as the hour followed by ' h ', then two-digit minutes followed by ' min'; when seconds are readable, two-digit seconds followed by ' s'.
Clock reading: 1 h 39 min
